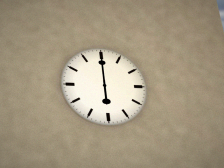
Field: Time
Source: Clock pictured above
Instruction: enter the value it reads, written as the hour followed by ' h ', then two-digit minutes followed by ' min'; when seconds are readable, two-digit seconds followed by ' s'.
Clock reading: 6 h 00 min
